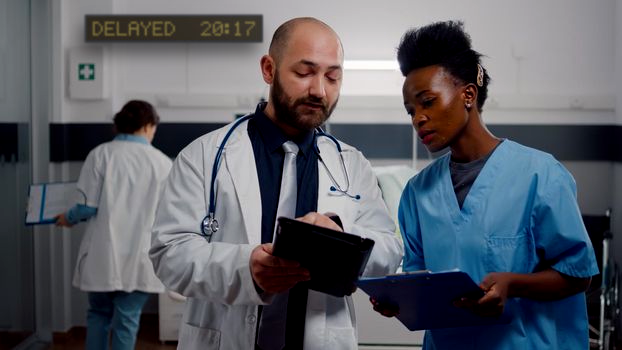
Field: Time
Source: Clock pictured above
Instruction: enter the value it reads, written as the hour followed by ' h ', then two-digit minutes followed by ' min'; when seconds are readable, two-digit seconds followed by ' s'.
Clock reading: 20 h 17 min
